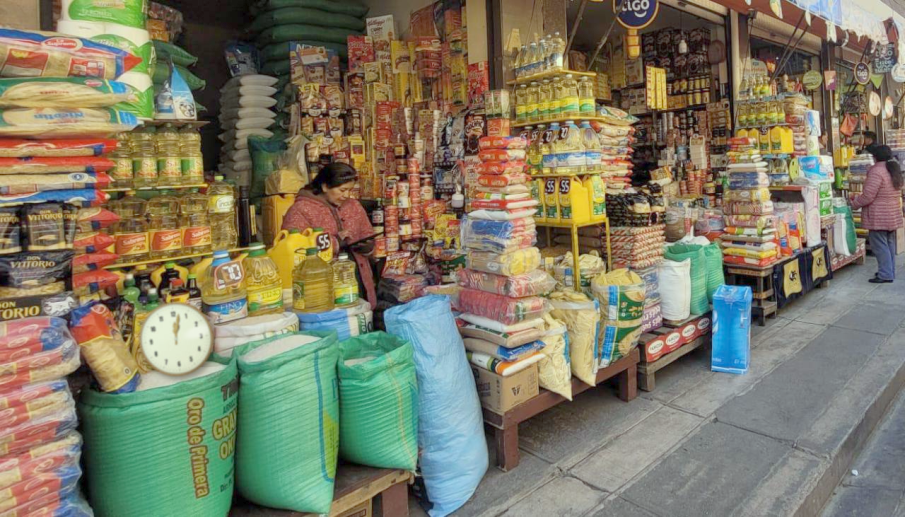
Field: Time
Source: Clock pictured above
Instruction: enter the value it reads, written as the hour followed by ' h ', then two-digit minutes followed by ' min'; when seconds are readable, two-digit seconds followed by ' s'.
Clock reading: 12 h 02 min
